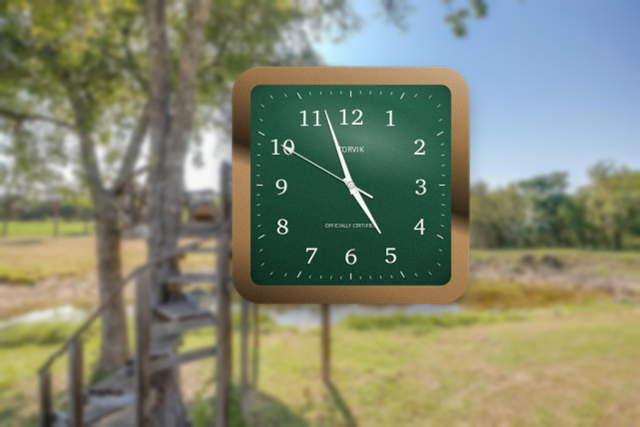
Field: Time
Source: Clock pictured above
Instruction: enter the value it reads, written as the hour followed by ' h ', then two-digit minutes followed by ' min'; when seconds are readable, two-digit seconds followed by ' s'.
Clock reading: 4 h 56 min 50 s
